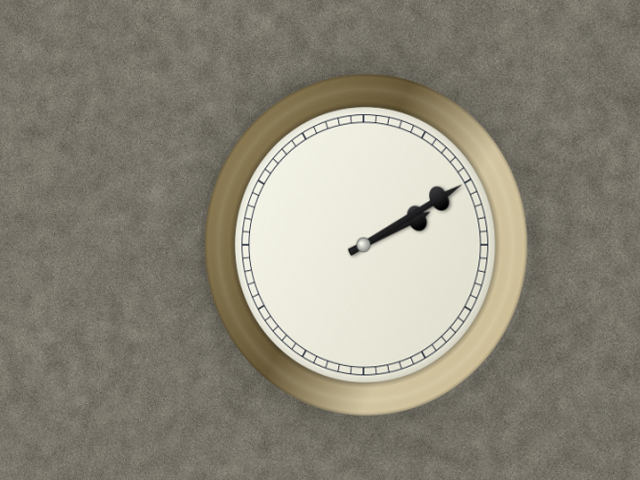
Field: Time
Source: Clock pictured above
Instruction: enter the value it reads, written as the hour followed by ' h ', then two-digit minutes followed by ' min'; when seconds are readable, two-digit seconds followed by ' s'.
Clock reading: 2 h 10 min
